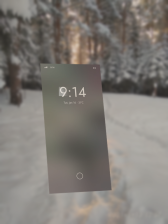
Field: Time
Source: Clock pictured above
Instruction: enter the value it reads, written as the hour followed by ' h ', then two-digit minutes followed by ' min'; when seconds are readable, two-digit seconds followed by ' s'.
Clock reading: 9 h 14 min
